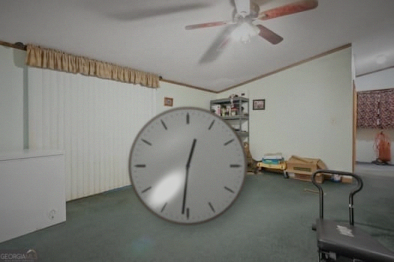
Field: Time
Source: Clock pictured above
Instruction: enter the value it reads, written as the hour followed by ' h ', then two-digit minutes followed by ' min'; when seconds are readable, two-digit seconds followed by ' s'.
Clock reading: 12 h 31 min
